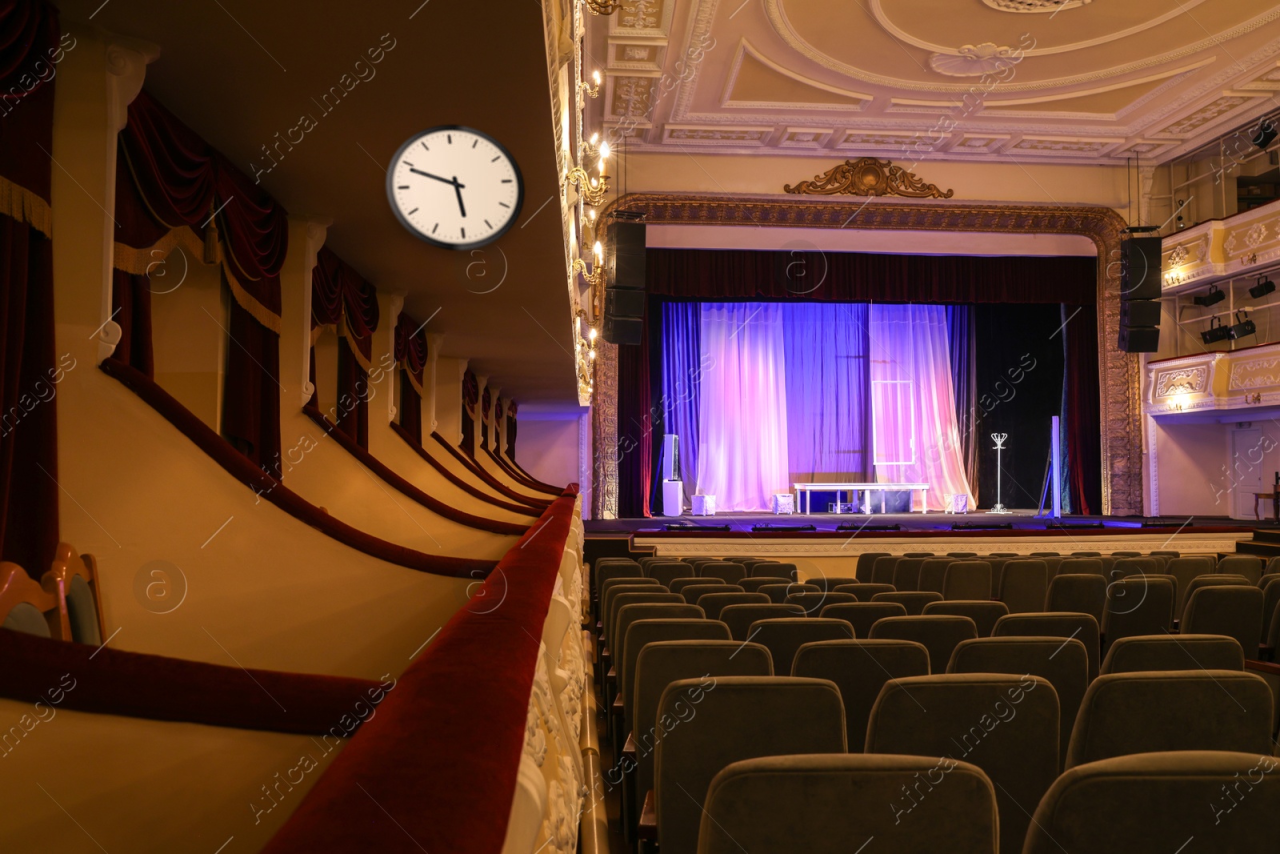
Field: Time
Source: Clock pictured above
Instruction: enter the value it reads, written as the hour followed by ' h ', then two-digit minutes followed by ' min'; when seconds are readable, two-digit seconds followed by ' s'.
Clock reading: 5 h 49 min
